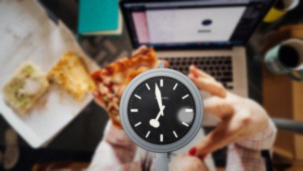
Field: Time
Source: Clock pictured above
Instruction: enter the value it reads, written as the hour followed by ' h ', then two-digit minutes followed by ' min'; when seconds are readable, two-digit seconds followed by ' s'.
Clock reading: 6 h 58 min
